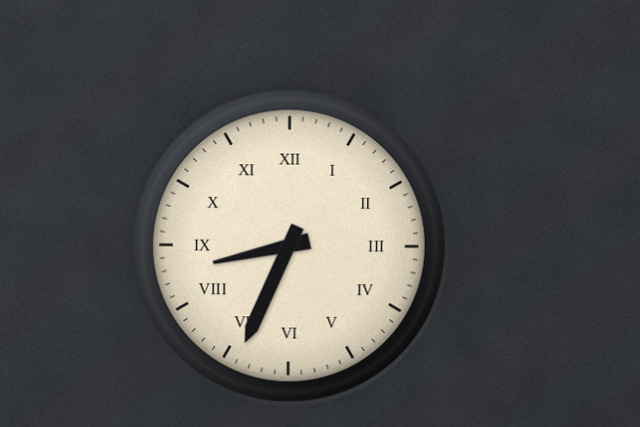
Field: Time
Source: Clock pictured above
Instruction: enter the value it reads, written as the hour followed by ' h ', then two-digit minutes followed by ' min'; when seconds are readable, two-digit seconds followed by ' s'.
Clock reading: 8 h 34 min
